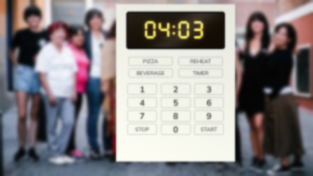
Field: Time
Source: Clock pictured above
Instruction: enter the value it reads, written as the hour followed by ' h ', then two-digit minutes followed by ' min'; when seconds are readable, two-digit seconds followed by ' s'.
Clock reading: 4 h 03 min
